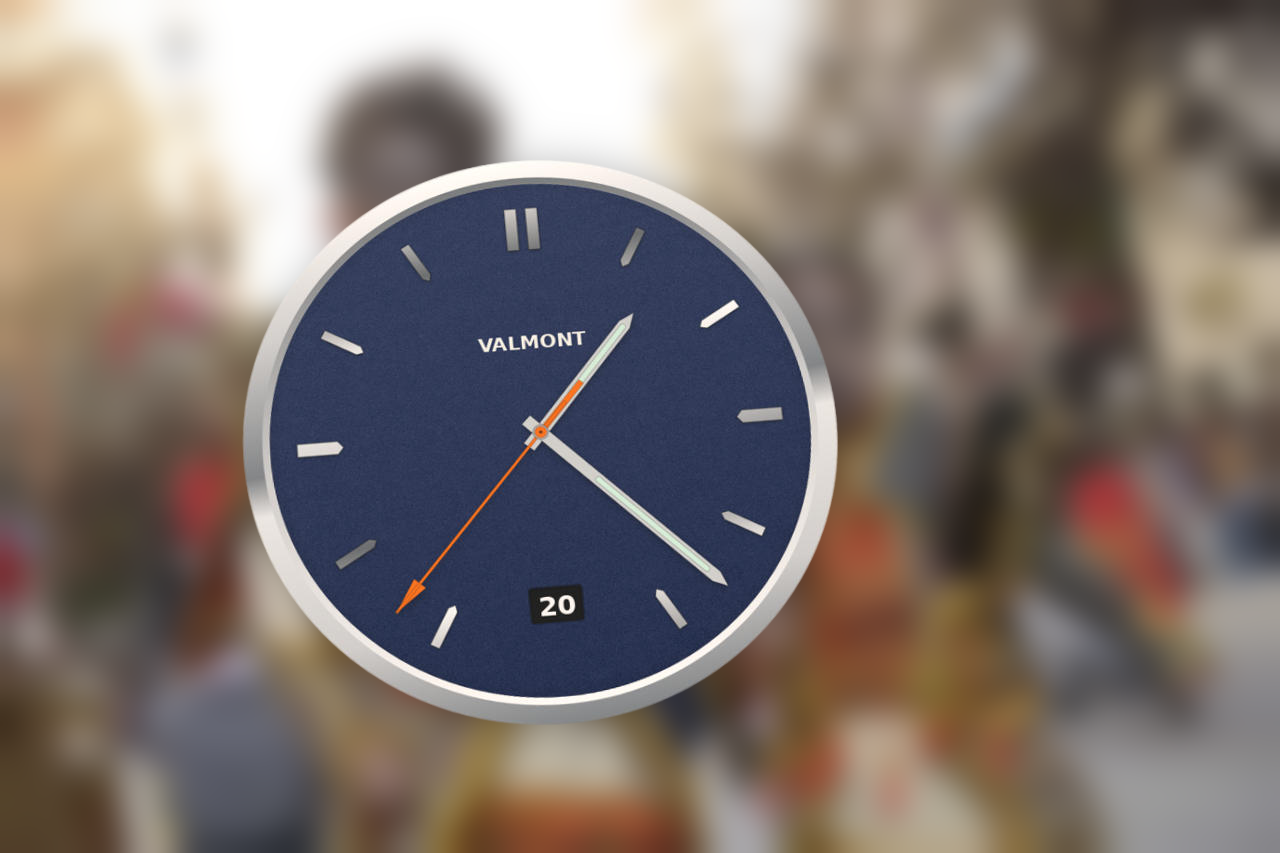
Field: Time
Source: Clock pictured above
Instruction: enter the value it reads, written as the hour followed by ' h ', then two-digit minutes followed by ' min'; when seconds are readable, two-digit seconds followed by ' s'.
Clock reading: 1 h 22 min 37 s
